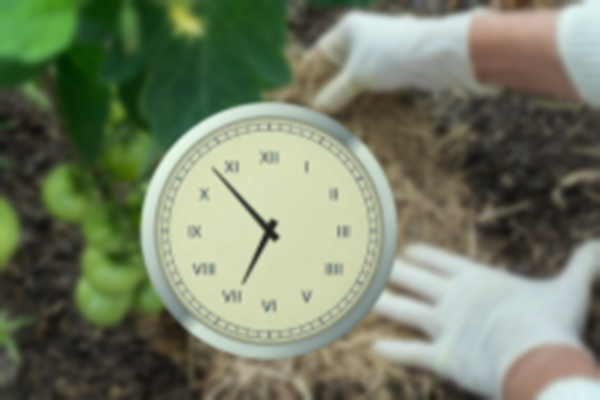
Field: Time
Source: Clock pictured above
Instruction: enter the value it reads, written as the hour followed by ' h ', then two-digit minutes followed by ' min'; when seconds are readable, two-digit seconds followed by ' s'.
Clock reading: 6 h 53 min
